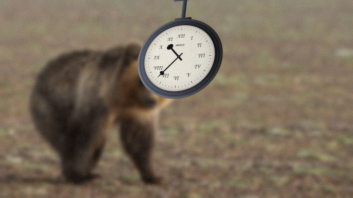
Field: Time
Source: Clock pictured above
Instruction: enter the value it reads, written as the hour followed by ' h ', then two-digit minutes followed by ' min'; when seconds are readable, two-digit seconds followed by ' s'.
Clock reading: 10 h 37 min
